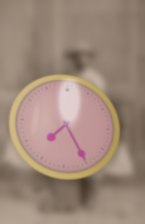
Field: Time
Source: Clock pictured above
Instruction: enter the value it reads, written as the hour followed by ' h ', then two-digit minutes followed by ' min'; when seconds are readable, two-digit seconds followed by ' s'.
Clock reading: 7 h 25 min
